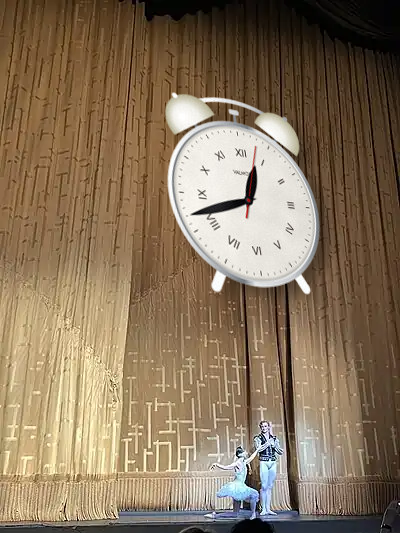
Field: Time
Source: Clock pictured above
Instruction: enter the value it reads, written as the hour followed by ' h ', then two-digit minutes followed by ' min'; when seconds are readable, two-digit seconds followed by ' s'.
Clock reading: 12 h 42 min 03 s
